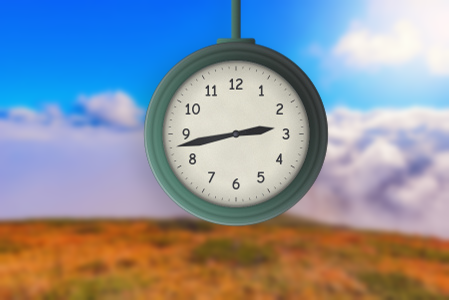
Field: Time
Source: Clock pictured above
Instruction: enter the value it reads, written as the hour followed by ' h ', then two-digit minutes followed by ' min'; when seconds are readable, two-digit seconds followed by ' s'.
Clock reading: 2 h 43 min
